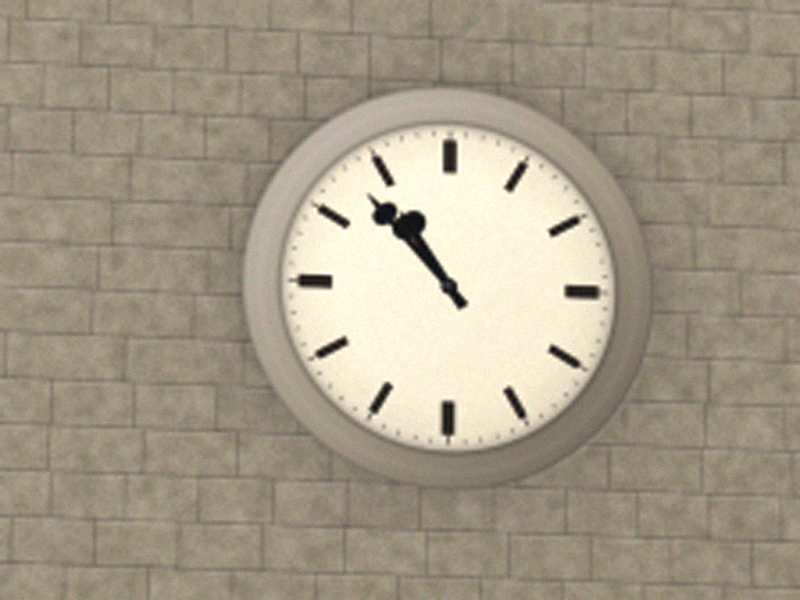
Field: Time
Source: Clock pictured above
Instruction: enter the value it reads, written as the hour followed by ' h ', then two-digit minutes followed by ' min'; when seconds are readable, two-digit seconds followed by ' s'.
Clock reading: 10 h 53 min
